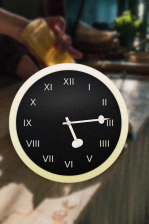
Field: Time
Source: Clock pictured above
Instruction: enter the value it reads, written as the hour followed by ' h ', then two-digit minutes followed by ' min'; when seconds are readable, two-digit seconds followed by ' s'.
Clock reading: 5 h 14 min
